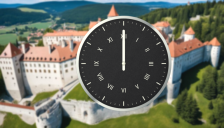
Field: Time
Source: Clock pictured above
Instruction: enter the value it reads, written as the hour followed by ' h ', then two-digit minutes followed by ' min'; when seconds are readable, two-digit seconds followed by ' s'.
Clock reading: 12 h 00 min
